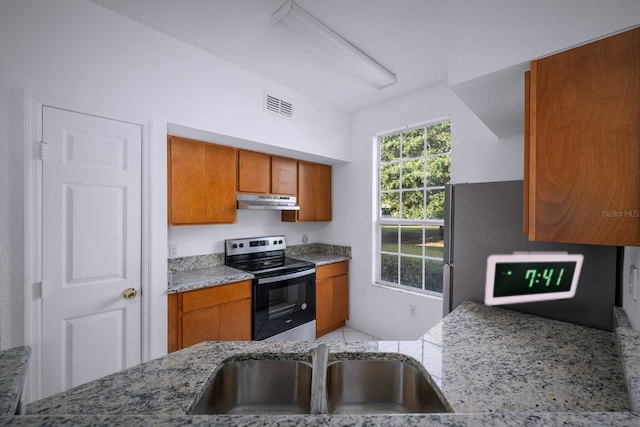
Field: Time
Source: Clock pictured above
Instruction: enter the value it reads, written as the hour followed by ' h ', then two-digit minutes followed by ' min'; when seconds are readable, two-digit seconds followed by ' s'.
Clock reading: 7 h 41 min
